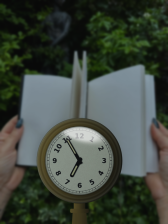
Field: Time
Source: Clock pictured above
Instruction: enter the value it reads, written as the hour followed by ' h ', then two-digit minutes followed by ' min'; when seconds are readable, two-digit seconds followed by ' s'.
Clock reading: 6 h 55 min
